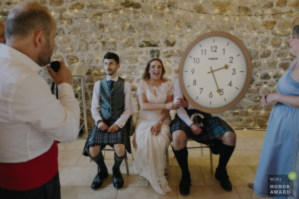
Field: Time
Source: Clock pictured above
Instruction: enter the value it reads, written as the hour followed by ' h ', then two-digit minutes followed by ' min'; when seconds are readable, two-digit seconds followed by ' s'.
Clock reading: 2 h 26 min
